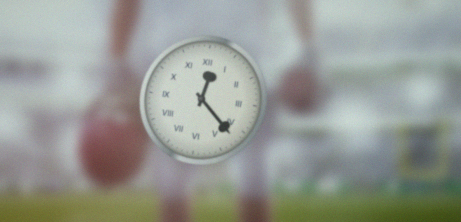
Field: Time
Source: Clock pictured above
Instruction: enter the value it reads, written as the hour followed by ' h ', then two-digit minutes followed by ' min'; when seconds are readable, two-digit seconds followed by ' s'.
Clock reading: 12 h 22 min
